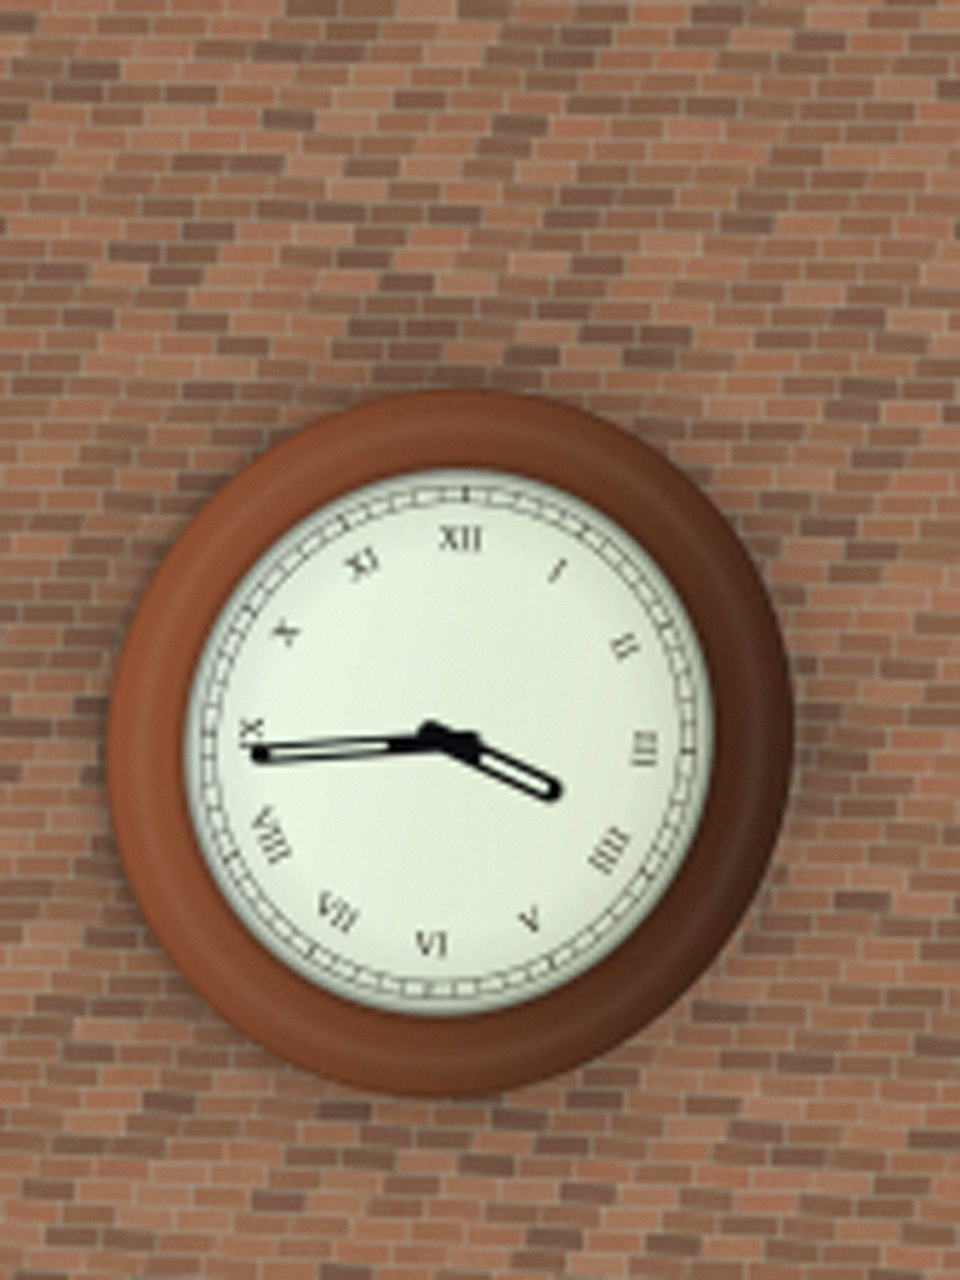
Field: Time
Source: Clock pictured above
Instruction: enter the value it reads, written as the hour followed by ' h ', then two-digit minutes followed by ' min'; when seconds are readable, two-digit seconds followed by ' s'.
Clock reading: 3 h 44 min
